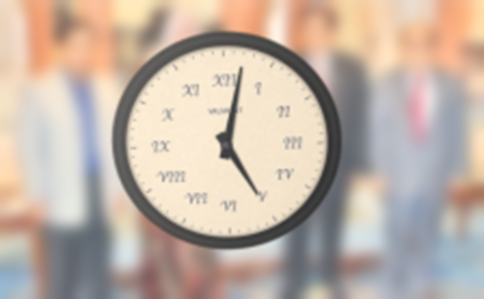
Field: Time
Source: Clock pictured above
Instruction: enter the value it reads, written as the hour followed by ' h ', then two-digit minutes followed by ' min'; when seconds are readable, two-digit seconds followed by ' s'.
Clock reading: 5 h 02 min
